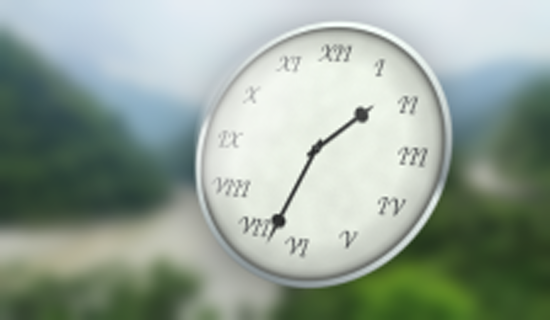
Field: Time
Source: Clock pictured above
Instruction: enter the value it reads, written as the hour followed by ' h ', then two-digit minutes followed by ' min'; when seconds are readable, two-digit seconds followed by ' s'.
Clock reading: 1 h 33 min
